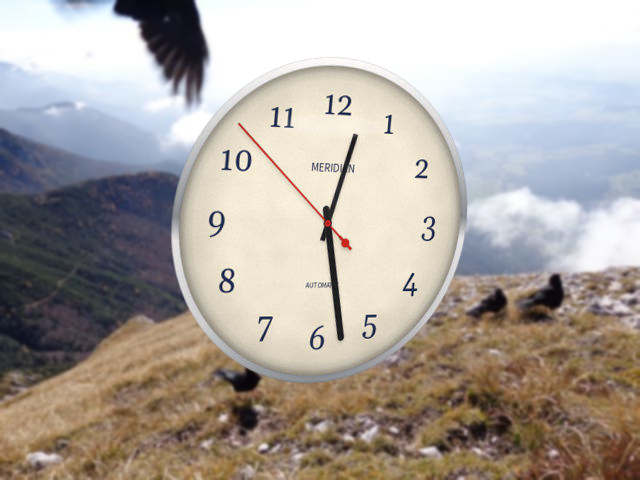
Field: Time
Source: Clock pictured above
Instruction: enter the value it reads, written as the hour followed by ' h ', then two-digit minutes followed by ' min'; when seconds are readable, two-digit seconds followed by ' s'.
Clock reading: 12 h 27 min 52 s
